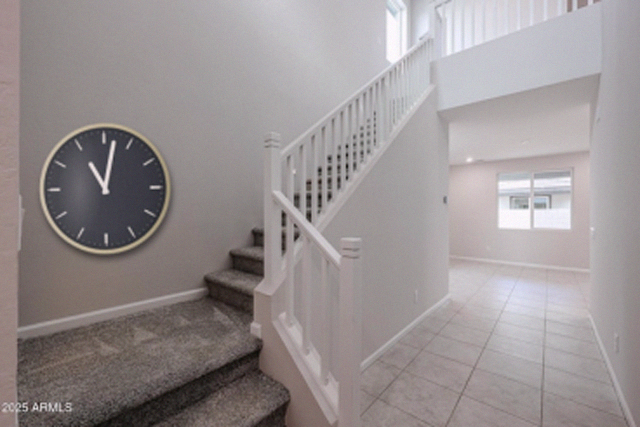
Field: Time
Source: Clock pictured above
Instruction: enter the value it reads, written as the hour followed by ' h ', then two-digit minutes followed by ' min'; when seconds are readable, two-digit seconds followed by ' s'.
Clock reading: 11 h 02 min
